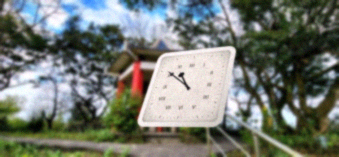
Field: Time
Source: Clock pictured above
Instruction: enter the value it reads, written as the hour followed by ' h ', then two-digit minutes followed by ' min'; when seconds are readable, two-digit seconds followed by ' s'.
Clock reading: 10 h 51 min
